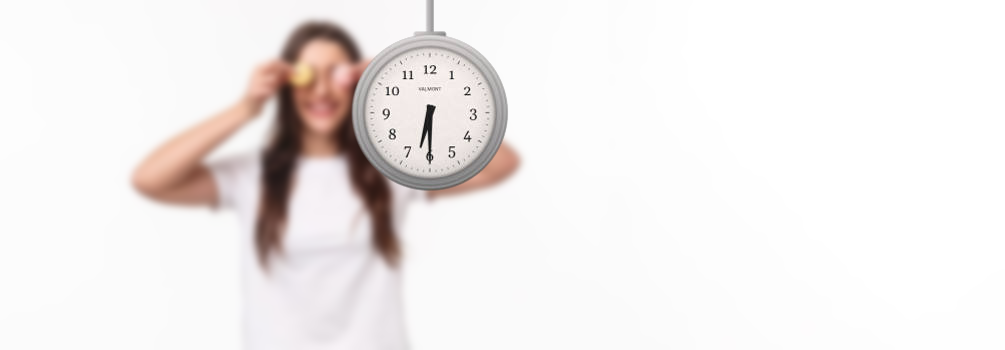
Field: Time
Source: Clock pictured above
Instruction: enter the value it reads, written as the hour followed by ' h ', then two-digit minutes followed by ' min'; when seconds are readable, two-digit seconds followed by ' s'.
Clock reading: 6 h 30 min
